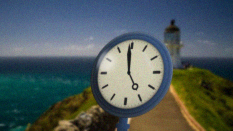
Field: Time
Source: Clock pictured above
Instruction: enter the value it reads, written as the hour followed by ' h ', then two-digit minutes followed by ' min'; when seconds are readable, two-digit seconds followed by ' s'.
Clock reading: 4 h 59 min
